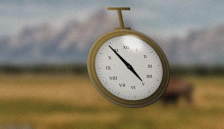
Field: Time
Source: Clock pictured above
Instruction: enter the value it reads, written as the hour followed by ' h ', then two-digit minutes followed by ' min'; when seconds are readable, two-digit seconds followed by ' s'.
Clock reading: 4 h 54 min
